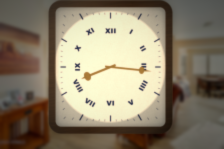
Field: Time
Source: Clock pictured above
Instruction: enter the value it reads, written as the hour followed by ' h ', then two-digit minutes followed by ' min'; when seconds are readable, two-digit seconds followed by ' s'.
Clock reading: 8 h 16 min
